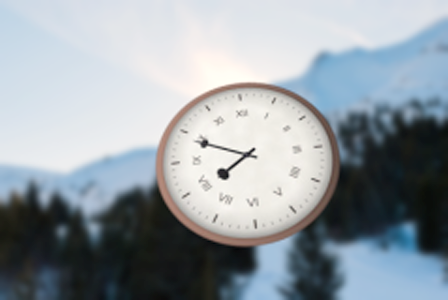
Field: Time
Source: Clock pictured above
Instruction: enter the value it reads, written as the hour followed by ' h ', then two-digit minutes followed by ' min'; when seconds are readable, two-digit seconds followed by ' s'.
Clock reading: 7 h 49 min
